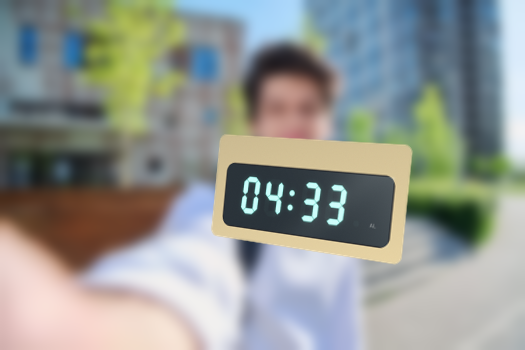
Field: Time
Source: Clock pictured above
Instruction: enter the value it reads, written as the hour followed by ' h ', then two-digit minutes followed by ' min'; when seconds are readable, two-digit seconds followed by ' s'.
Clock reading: 4 h 33 min
